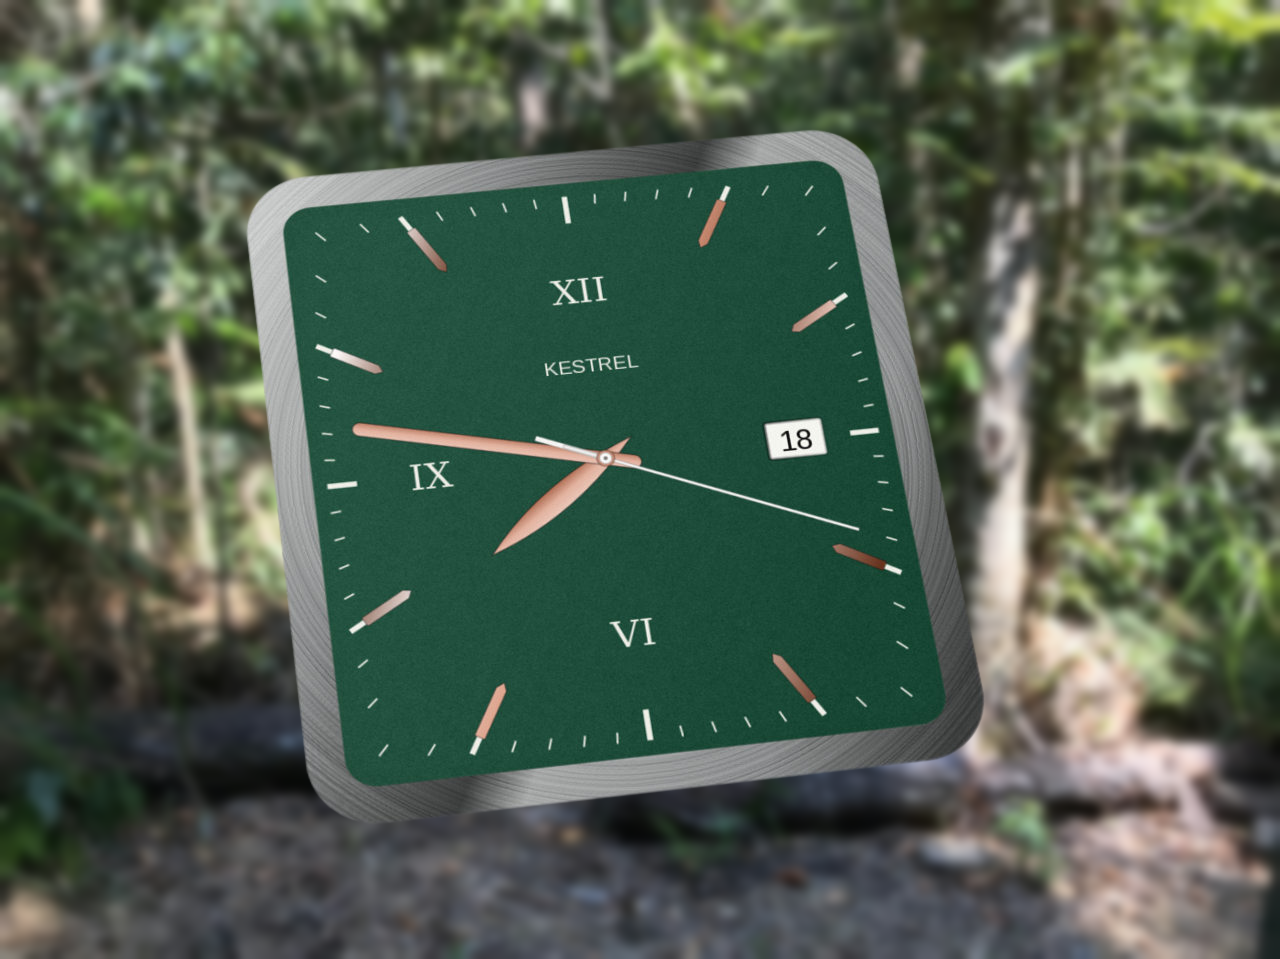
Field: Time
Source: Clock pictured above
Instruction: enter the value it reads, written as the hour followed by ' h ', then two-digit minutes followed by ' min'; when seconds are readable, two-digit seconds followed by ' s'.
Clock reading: 7 h 47 min 19 s
